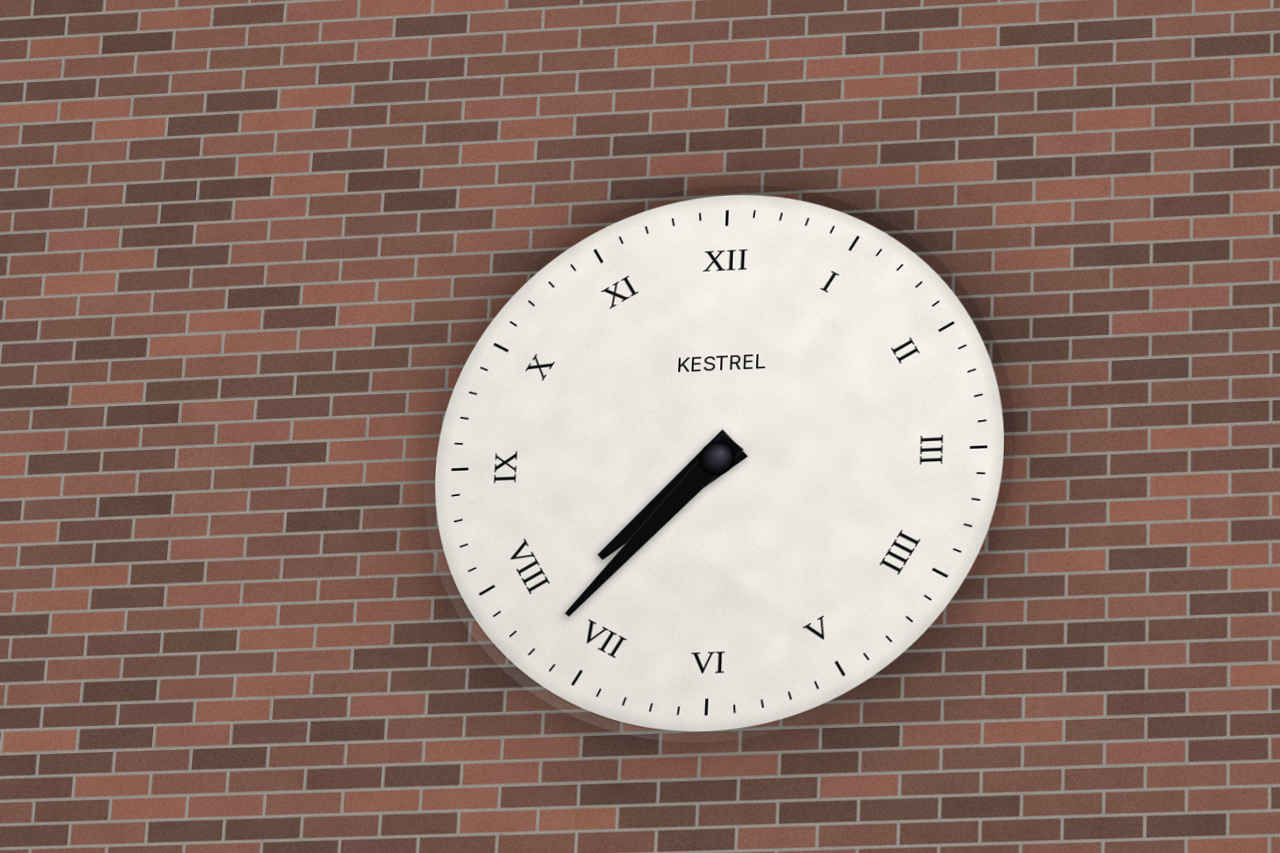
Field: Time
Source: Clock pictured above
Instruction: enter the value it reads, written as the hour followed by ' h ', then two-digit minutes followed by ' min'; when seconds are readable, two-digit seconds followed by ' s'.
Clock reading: 7 h 37 min
